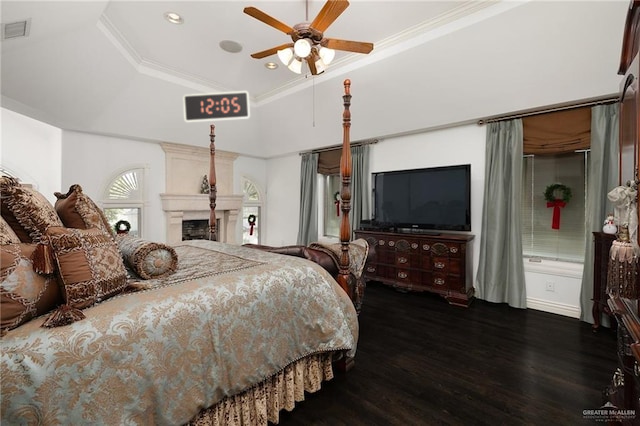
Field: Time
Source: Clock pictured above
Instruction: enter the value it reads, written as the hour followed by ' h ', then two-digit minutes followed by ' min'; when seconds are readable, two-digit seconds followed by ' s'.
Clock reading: 12 h 05 min
